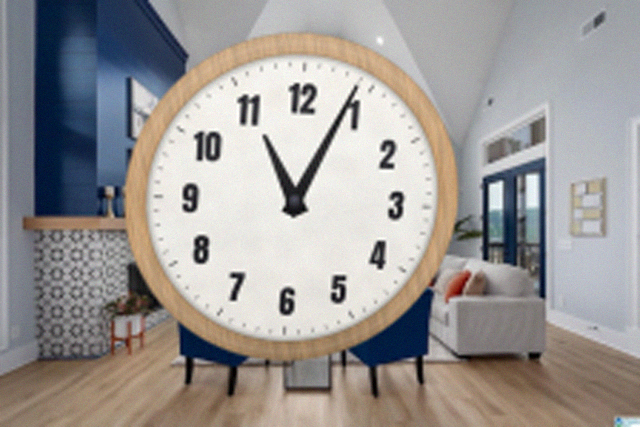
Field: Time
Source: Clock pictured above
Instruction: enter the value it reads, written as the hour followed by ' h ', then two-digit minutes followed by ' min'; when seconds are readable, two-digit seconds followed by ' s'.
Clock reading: 11 h 04 min
